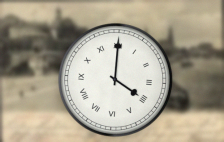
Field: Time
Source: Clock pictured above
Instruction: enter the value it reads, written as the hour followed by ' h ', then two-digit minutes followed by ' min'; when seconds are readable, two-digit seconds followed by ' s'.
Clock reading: 4 h 00 min
